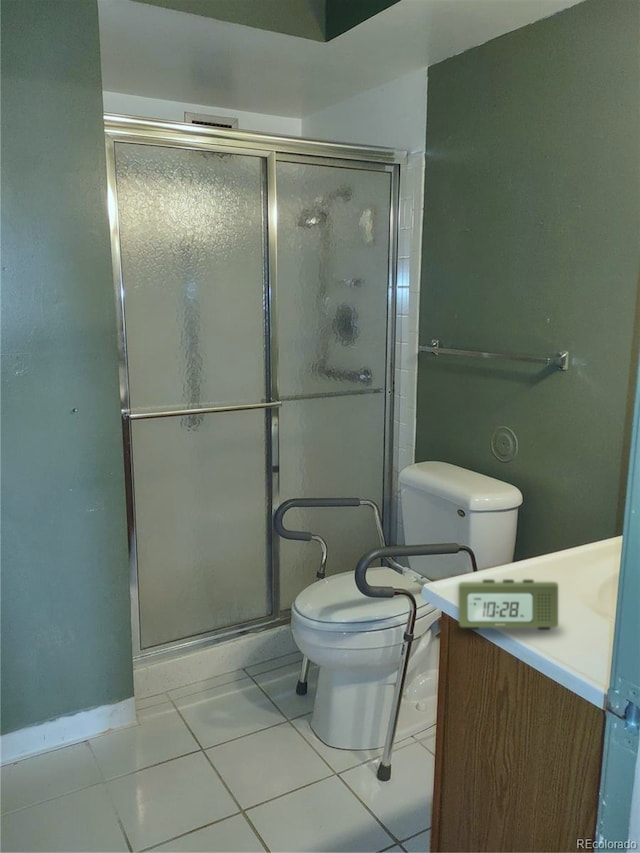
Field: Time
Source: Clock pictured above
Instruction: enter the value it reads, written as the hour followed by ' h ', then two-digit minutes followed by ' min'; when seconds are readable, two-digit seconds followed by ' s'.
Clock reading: 10 h 28 min
